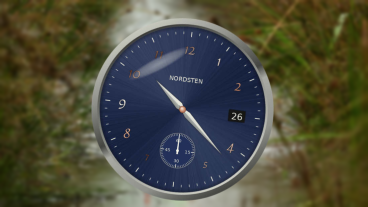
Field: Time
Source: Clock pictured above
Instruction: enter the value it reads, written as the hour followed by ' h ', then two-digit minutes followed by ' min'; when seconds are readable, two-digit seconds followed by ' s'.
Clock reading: 10 h 22 min
